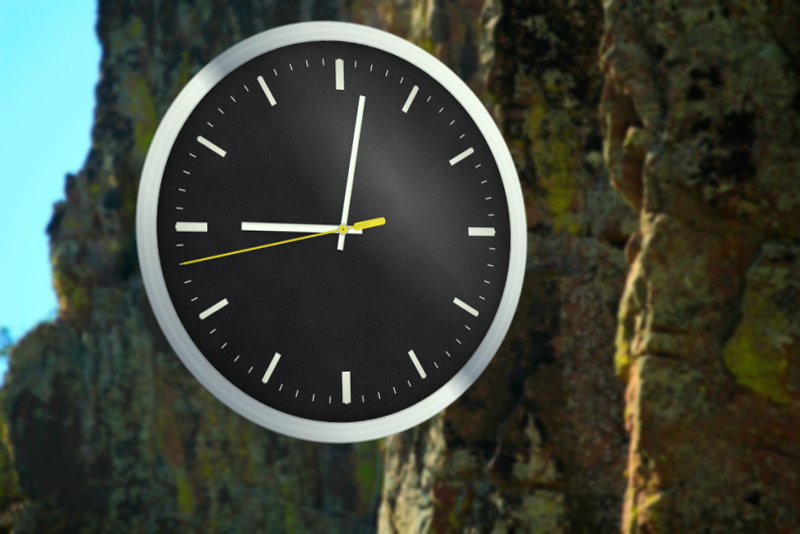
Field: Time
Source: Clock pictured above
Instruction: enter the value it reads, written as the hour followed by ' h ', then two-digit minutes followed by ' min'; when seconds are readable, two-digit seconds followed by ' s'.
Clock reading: 9 h 01 min 43 s
